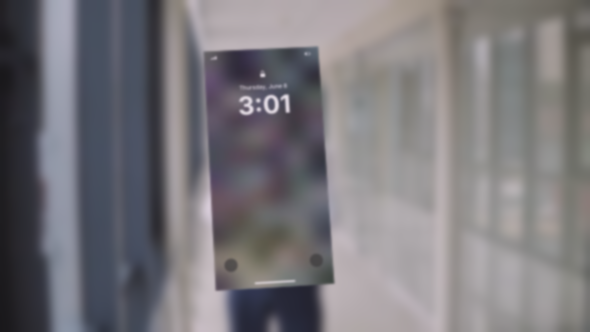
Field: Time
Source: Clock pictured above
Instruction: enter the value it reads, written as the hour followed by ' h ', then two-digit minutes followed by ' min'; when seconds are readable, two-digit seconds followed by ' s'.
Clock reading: 3 h 01 min
